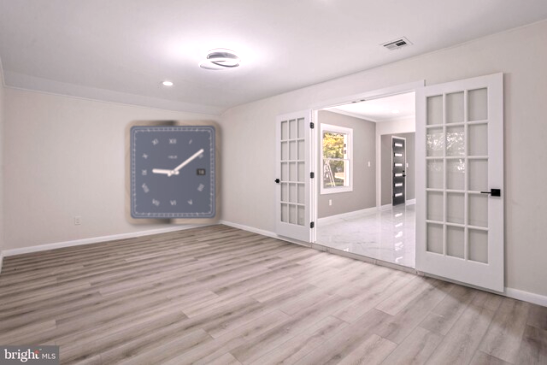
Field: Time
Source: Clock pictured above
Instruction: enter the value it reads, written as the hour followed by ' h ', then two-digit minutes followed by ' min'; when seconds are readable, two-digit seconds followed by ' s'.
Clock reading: 9 h 09 min
